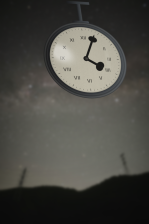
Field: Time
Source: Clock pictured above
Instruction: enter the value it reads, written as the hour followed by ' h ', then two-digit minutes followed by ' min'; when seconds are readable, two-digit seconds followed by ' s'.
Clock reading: 4 h 04 min
